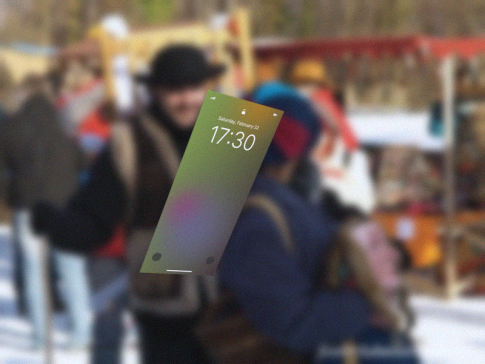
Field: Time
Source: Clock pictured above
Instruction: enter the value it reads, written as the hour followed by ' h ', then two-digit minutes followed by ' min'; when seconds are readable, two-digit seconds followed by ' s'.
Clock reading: 17 h 30 min
